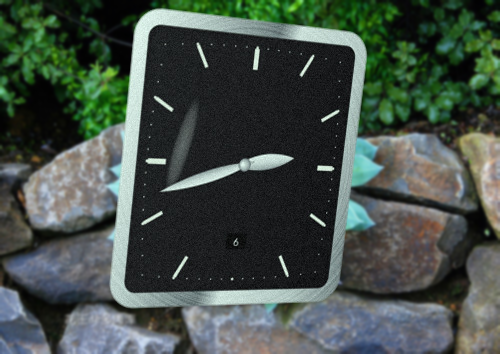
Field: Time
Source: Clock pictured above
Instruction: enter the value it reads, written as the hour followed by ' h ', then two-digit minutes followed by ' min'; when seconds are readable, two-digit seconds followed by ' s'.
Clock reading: 2 h 42 min
